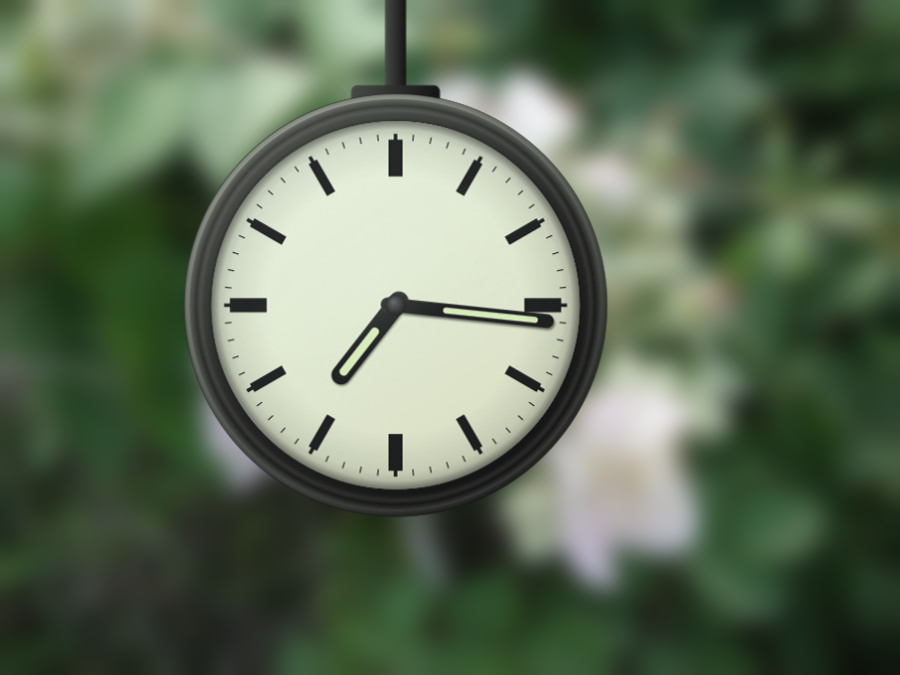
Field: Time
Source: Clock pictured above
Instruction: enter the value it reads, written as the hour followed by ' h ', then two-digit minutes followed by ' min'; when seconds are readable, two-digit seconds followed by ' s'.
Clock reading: 7 h 16 min
